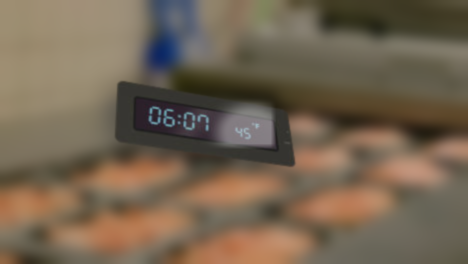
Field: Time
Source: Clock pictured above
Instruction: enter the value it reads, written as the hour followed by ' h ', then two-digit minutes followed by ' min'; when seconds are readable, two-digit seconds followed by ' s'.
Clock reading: 6 h 07 min
